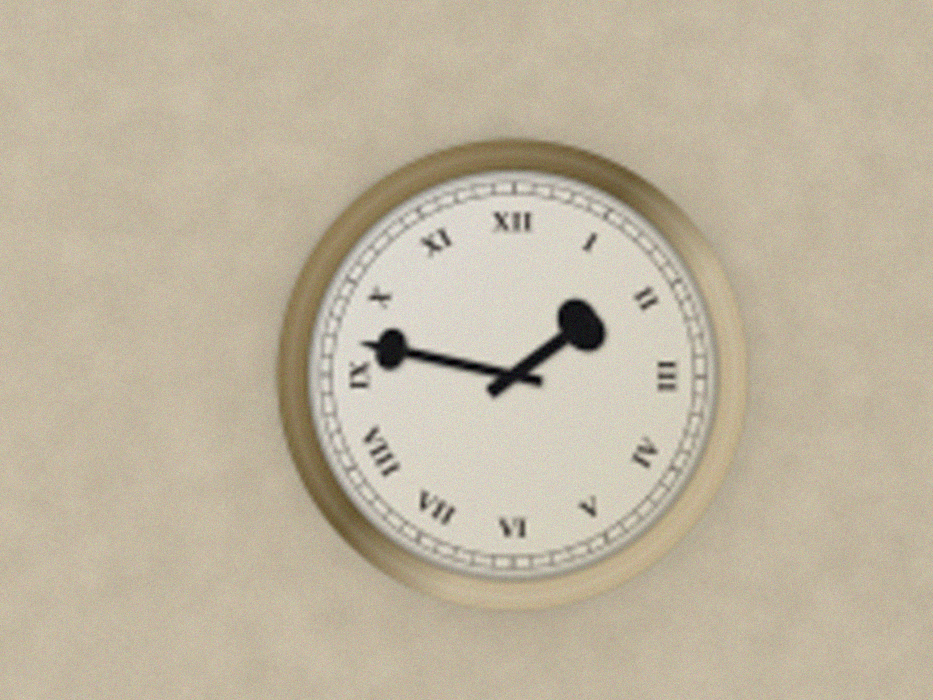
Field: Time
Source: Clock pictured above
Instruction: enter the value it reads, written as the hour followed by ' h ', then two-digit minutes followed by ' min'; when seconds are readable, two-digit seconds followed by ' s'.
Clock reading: 1 h 47 min
